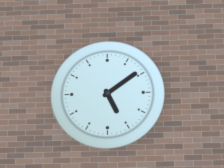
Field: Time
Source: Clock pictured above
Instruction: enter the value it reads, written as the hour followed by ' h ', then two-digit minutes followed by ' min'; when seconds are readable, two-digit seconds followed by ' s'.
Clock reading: 5 h 09 min
